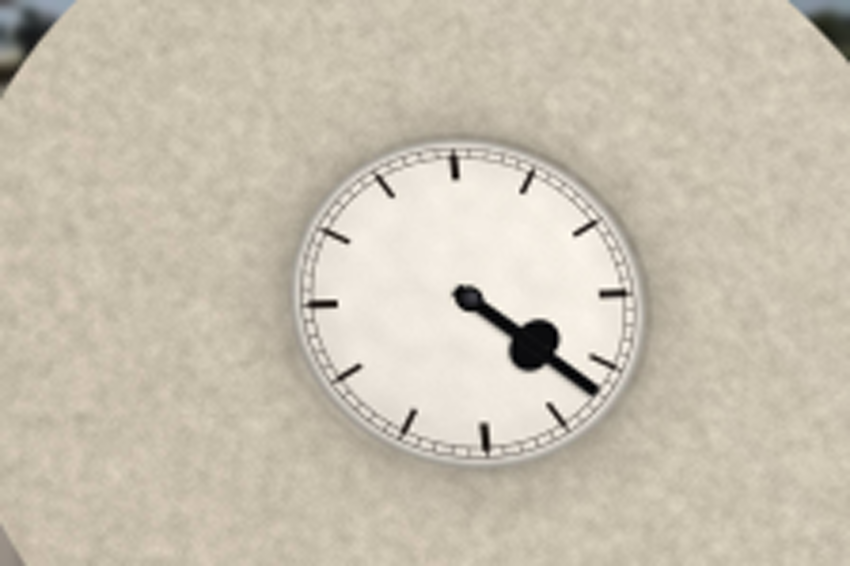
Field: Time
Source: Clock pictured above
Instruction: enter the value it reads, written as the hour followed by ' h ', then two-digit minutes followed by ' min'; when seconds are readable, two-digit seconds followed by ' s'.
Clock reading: 4 h 22 min
